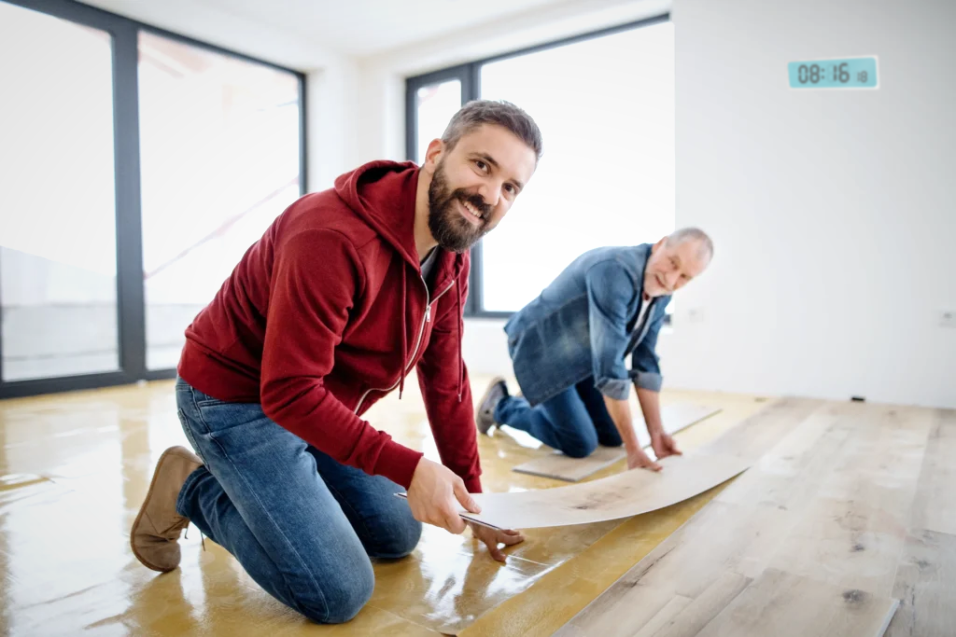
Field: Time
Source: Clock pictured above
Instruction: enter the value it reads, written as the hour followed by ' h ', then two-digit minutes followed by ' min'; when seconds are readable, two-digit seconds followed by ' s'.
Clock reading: 8 h 16 min
